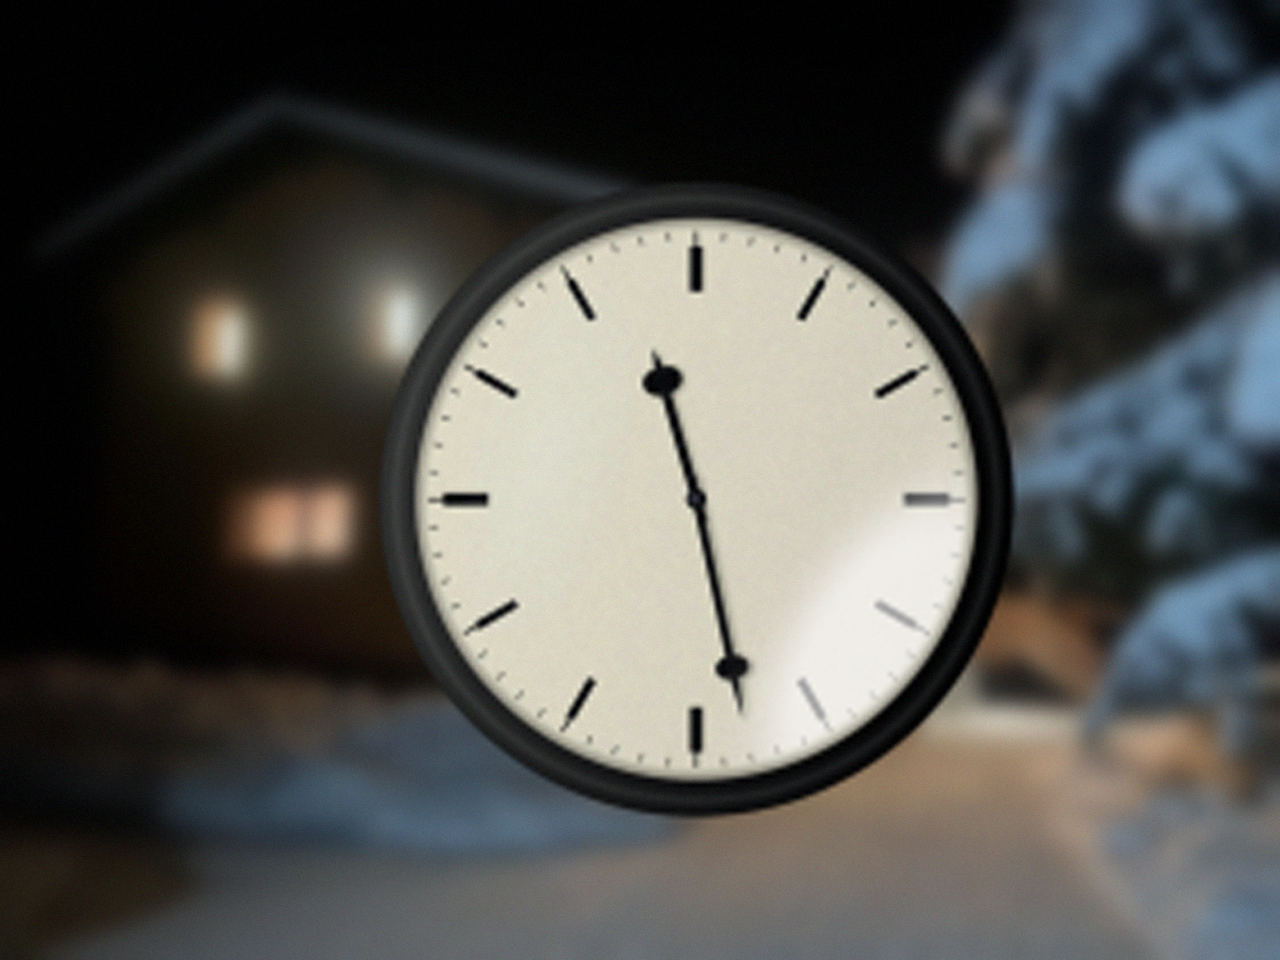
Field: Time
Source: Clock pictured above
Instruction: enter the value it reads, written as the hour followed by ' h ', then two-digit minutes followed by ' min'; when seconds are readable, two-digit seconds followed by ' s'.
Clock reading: 11 h 28 min
